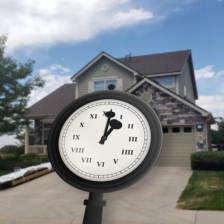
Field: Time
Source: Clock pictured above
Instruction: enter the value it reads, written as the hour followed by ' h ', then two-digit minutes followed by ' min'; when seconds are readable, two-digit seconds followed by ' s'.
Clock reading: 1 h 01 min
